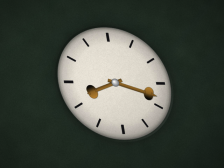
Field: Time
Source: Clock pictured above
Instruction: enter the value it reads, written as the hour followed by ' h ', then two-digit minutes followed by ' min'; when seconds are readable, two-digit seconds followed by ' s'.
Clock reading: 8 h 18 min
